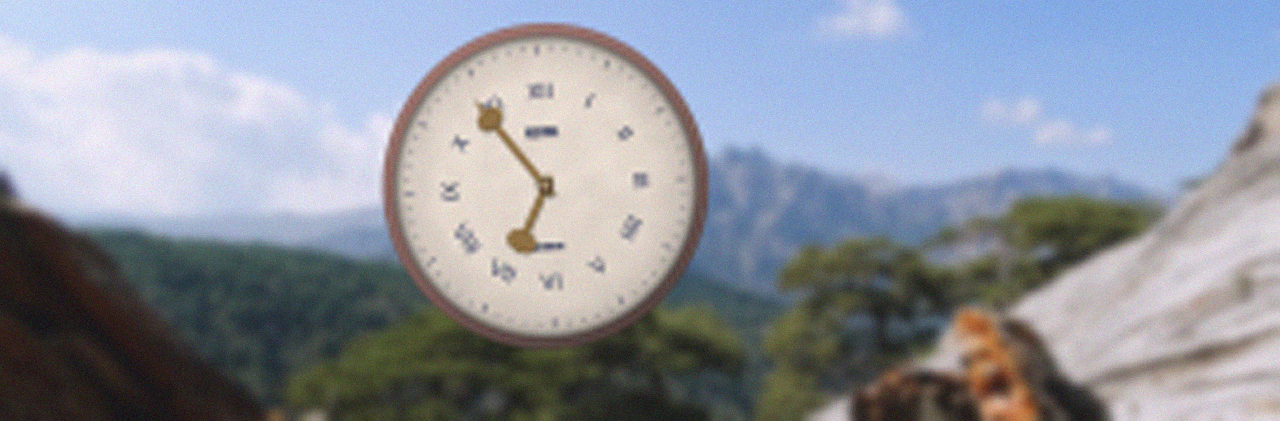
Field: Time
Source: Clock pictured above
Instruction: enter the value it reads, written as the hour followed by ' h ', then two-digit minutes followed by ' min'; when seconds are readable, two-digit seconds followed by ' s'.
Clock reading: 6 h 54 min
